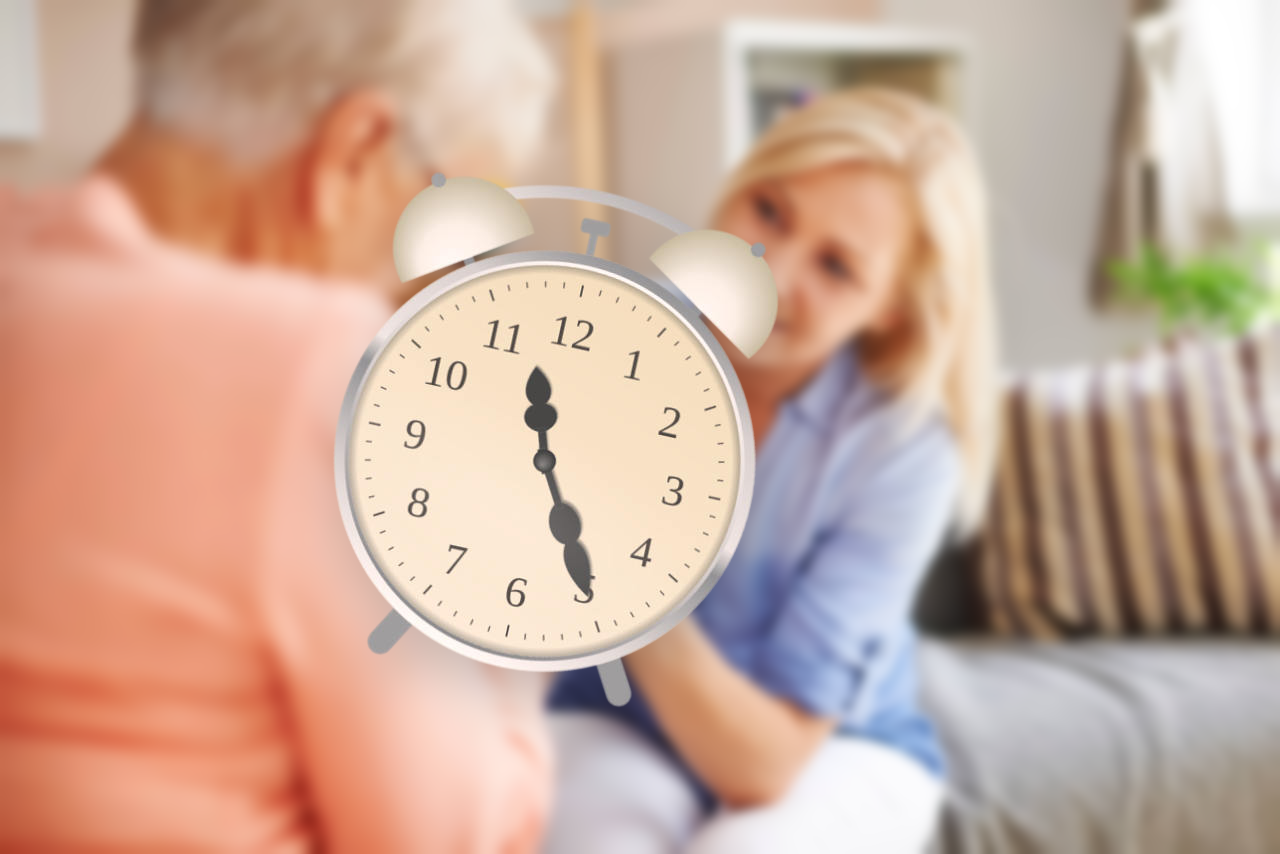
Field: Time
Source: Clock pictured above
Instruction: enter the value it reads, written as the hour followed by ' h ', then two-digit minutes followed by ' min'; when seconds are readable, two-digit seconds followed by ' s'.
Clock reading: 11 h 25 min
